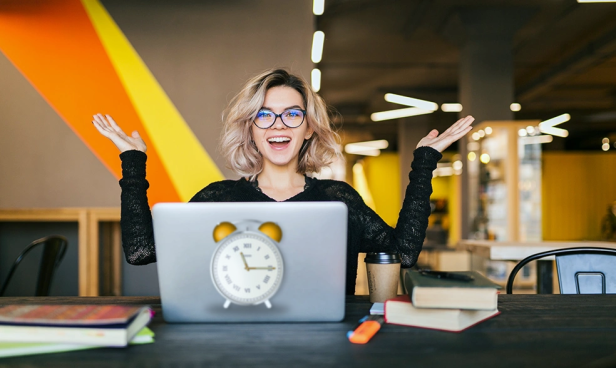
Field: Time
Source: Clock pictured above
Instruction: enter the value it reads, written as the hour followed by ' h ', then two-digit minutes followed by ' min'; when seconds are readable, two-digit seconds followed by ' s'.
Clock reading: 11 h 15 min
